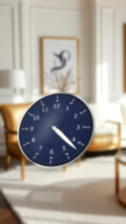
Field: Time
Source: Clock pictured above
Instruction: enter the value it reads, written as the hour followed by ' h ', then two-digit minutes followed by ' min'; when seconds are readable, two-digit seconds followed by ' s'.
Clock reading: 4 h 22 min
